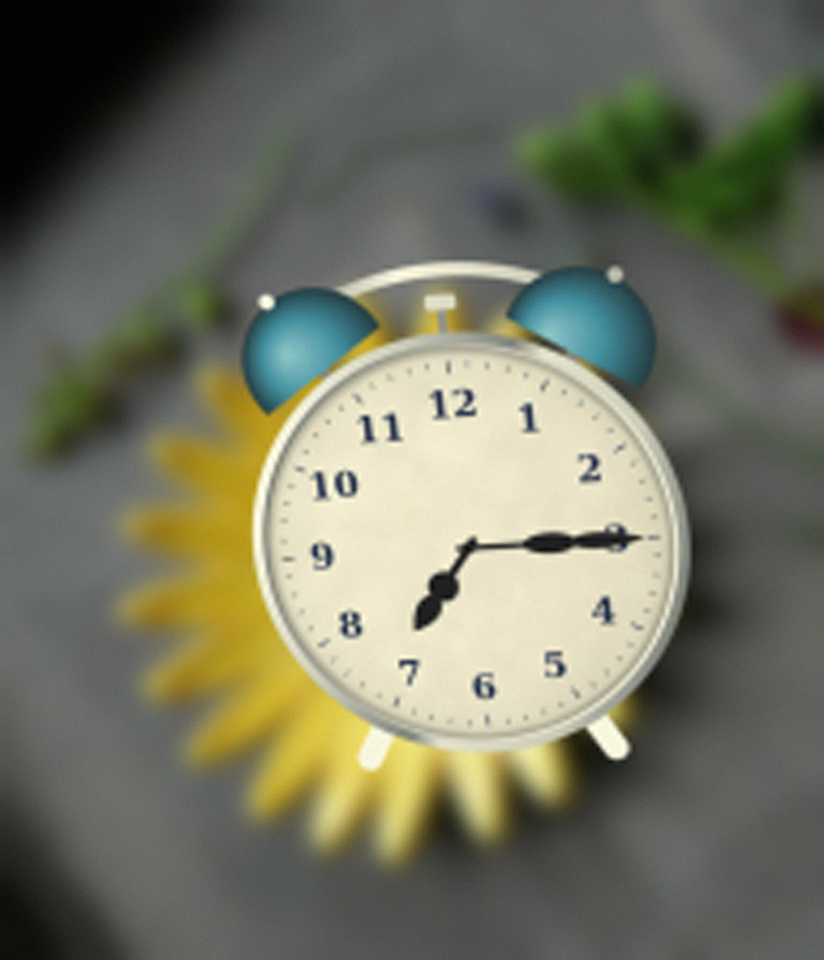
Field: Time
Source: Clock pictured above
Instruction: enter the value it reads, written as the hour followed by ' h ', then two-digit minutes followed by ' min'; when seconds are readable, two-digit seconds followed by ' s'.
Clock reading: 7 h 15 min
